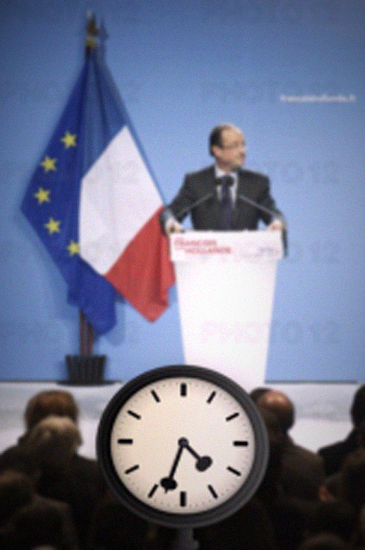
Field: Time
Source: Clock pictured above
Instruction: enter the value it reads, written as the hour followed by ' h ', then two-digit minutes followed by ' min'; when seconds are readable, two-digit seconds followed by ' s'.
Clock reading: 4 h 33 min
